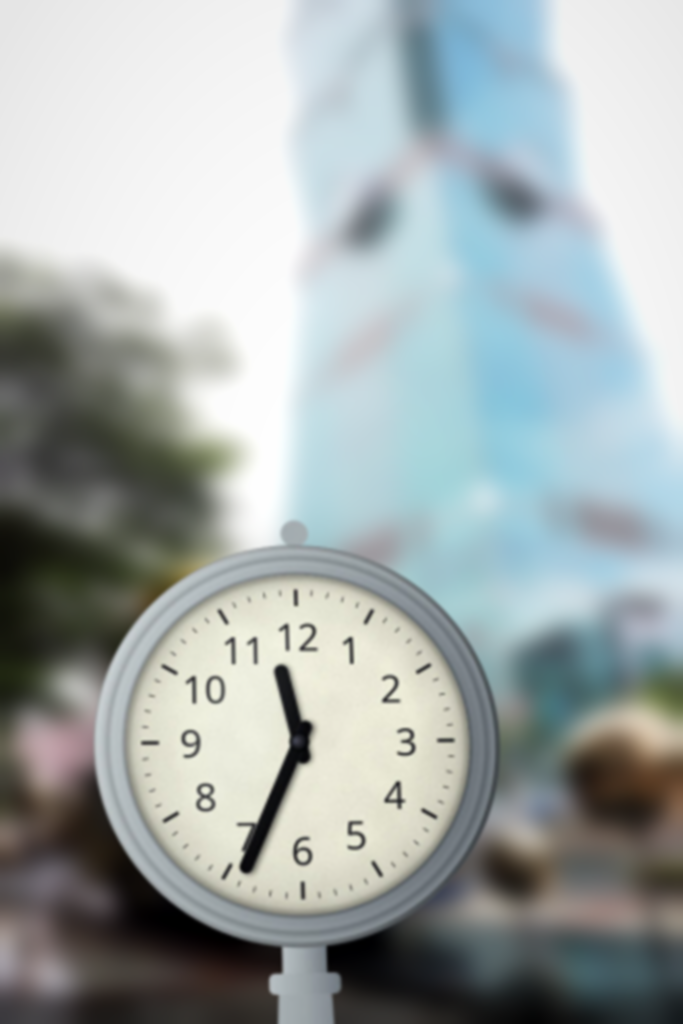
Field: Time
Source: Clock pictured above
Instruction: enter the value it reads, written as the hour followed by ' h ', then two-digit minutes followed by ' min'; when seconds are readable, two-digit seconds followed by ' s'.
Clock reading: 11 h 34 min
